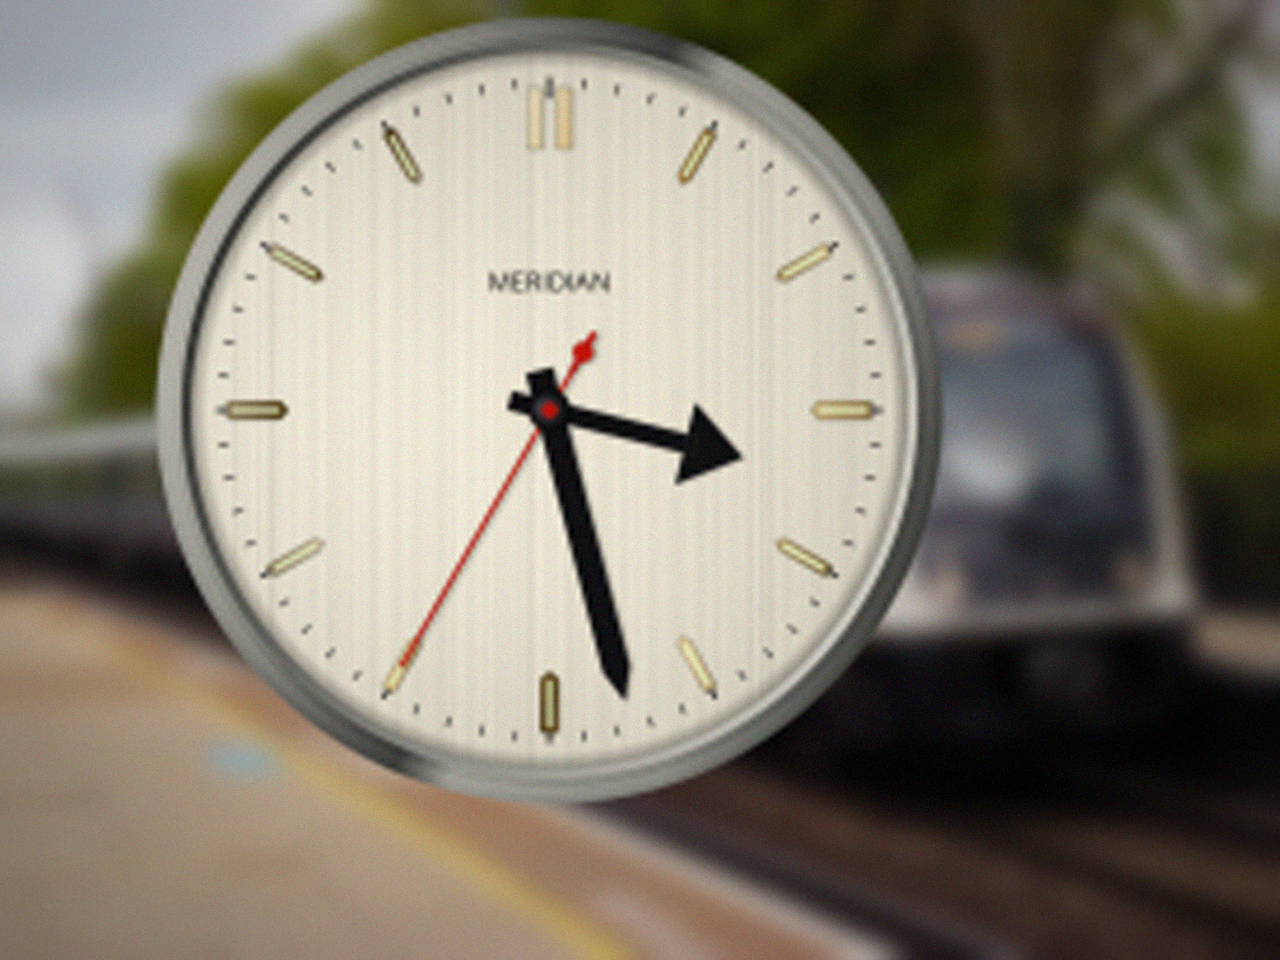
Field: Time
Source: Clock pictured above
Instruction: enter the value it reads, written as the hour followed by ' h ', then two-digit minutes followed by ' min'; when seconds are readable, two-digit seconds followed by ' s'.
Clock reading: 3 h 27 min 35 s
